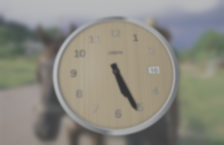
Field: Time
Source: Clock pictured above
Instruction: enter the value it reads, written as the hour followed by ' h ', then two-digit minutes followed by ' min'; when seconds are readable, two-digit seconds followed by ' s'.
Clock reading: 5 h 26 min
